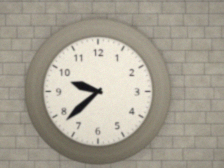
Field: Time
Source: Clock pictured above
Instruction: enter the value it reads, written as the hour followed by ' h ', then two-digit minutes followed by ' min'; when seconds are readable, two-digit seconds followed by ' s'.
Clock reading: 9 h 38 min
